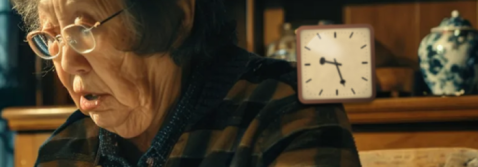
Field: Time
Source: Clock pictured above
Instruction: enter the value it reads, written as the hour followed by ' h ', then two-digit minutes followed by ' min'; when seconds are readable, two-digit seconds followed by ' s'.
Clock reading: 9 h 27 min
